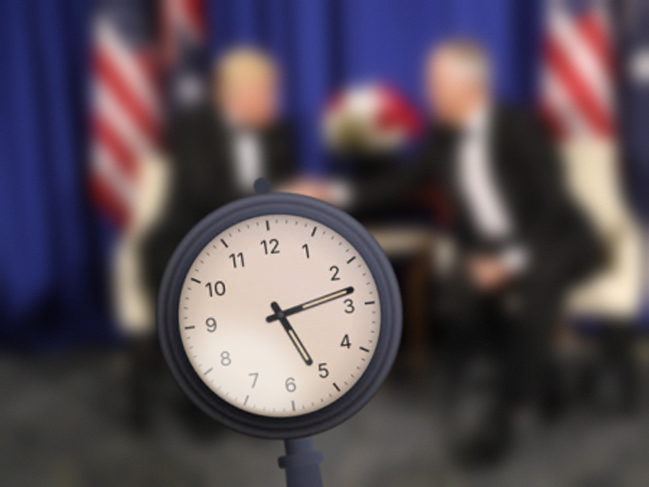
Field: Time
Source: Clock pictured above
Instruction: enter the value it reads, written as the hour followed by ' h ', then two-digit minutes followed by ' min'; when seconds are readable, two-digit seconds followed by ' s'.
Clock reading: 5 h 13 min
